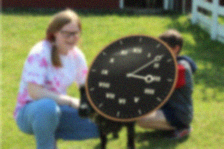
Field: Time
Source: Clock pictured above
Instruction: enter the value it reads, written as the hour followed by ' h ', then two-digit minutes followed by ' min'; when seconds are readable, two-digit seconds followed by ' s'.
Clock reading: 3 h 08 min
